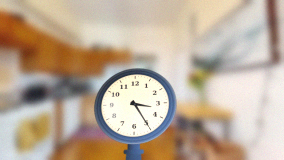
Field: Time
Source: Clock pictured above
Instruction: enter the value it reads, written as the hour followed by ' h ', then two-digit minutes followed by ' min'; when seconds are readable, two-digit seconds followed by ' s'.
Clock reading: 3 h 25 min
